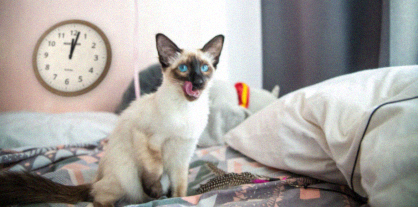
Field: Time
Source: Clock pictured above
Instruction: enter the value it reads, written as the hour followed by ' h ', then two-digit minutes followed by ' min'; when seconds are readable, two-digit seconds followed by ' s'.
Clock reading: 12 h 02 min
